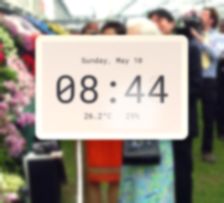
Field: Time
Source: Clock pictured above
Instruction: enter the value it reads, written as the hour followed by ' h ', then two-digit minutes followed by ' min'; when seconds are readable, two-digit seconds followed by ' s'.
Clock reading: 8 h 44 min
